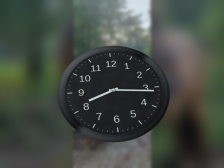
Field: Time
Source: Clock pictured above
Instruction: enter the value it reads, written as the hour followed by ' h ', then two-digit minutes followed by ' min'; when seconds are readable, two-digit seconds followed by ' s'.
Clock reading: 8 h 16 min
